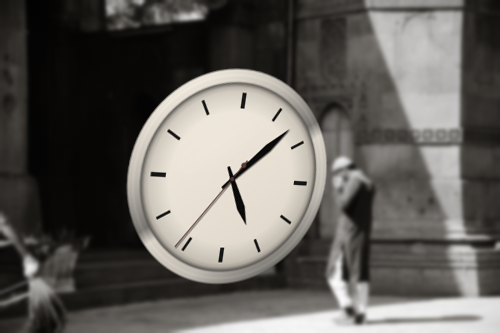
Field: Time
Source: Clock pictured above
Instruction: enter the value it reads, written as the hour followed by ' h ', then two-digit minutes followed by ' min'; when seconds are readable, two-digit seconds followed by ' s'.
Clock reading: 5 h 07 min 36 s
